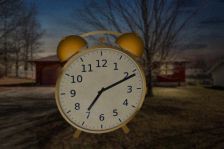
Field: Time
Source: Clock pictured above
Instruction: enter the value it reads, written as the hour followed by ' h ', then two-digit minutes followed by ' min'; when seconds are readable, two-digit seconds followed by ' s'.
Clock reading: 7 h 11 min
